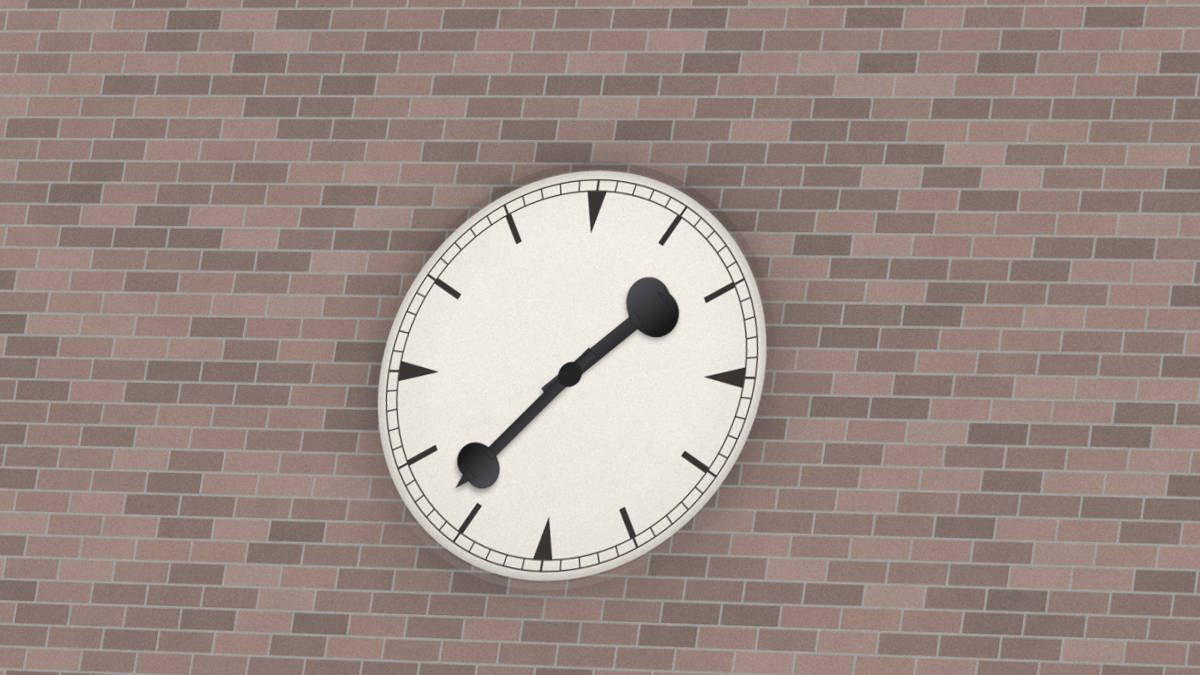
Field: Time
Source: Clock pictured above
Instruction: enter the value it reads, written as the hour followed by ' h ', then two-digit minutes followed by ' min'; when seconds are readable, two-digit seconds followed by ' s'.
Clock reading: 1 h 37 min
